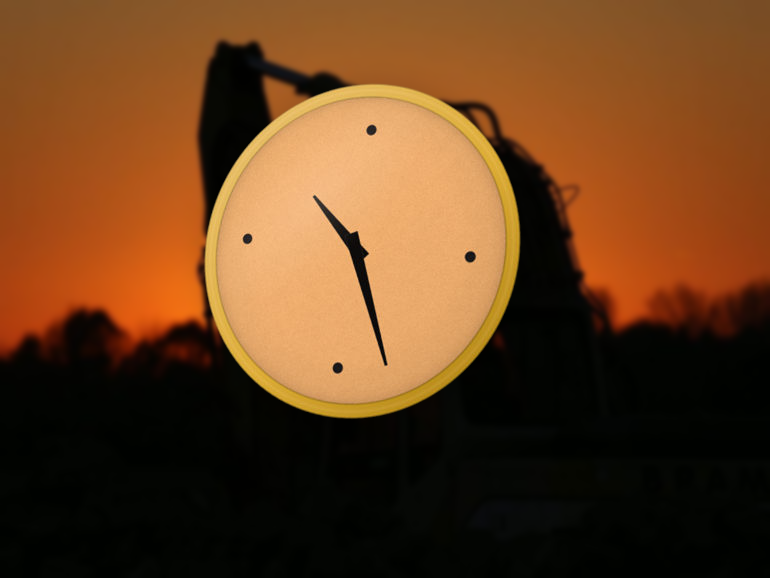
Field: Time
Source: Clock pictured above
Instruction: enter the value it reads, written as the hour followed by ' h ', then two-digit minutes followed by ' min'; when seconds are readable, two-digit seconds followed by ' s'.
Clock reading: 10 h 26 min
